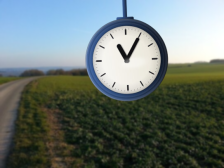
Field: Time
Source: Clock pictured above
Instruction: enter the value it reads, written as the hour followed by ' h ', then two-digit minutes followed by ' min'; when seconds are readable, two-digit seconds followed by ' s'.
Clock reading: 11 h 05 min
